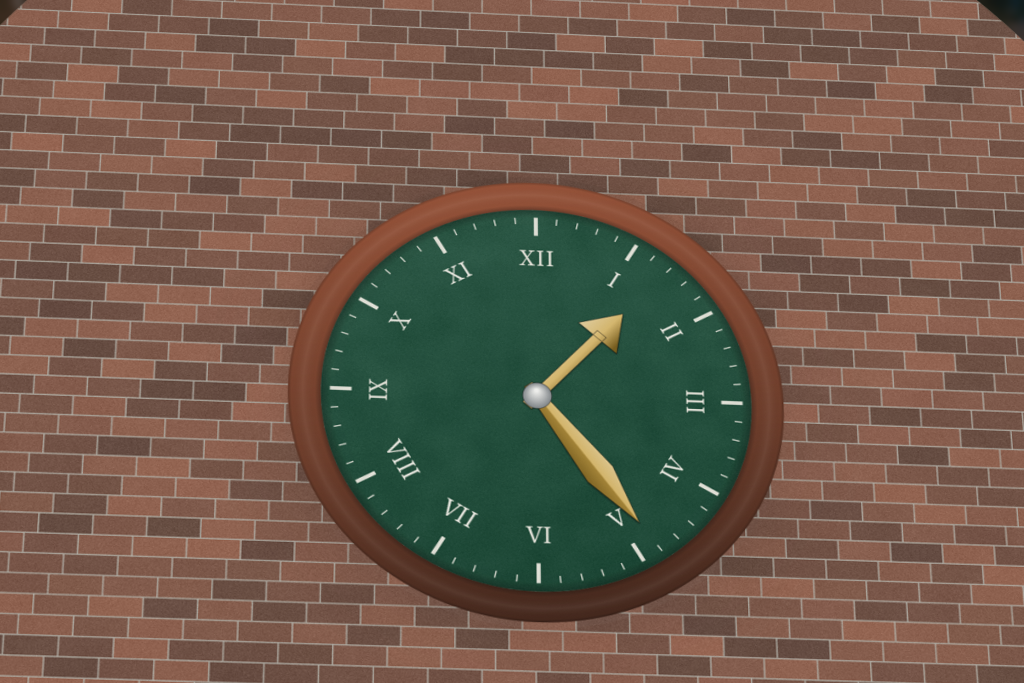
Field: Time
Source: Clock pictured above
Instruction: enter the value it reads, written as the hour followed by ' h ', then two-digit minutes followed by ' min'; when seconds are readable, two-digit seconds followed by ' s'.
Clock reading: 1 h 24 min
